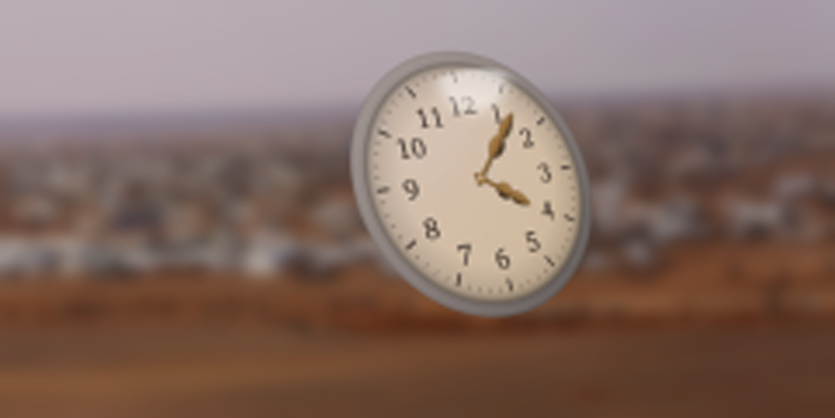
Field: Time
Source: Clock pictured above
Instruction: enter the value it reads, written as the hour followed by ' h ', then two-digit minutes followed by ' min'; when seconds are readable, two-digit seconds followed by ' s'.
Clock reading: 4 h 07 min
